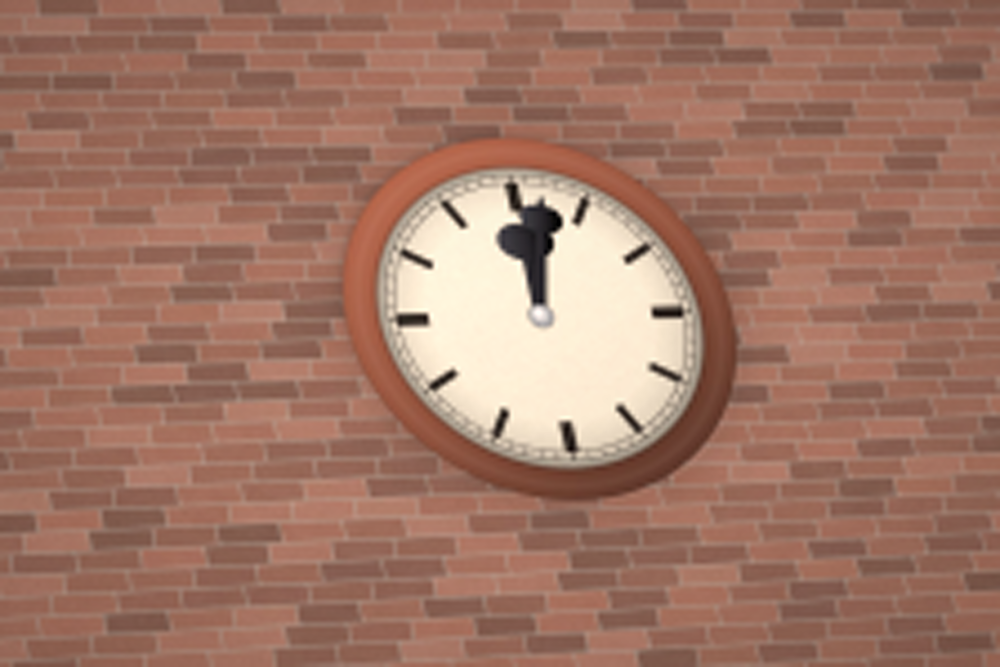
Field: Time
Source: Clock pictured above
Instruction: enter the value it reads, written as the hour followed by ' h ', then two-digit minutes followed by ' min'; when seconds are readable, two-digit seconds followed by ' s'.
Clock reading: 12 h 02 min
